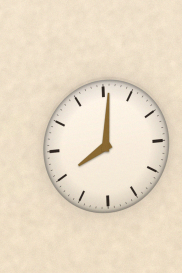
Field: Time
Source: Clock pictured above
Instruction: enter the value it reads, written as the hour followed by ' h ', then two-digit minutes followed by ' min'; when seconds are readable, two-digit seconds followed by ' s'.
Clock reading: 8 h 01 min
